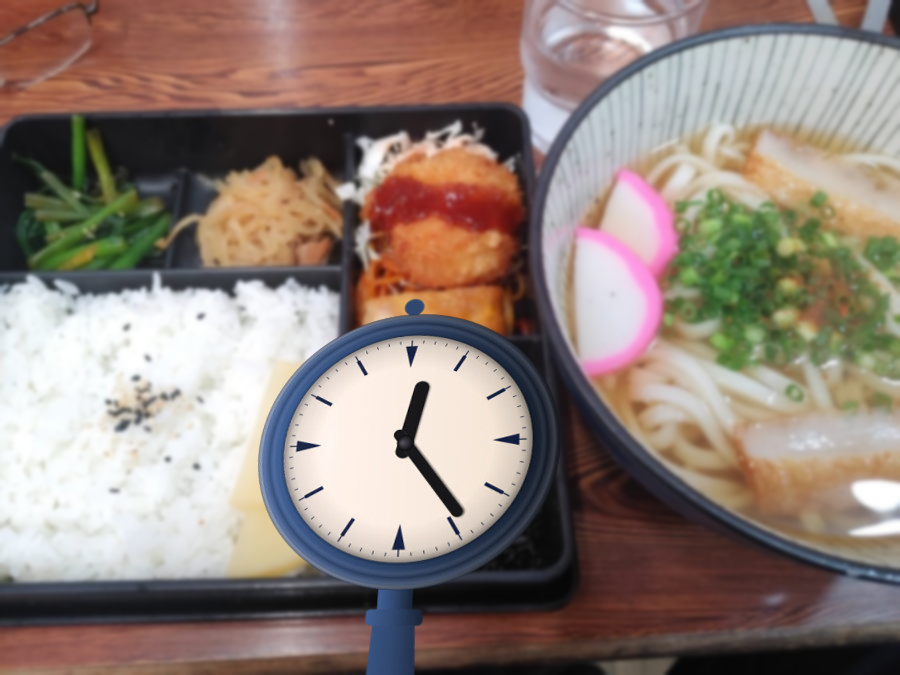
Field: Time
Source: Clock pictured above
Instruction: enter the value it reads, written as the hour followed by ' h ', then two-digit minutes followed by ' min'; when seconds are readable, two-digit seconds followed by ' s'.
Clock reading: 12 h 24 min
